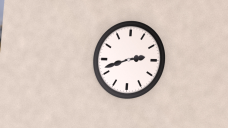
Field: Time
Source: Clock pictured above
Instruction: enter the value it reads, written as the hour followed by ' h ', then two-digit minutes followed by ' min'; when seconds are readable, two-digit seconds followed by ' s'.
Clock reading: 2 h 42 min
